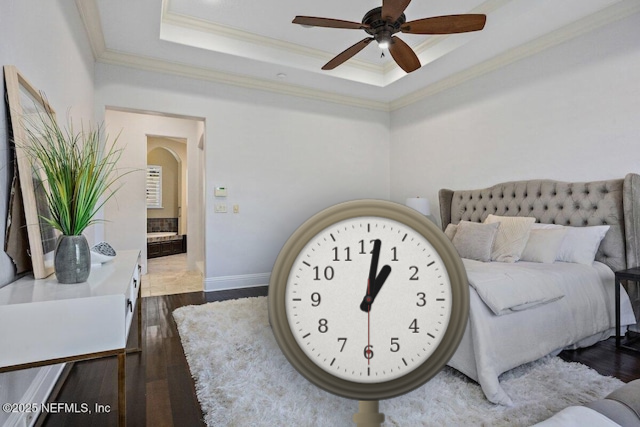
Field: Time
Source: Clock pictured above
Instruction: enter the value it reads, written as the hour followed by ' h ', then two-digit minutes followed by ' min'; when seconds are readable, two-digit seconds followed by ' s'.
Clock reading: 1 h 01 min 30 s
